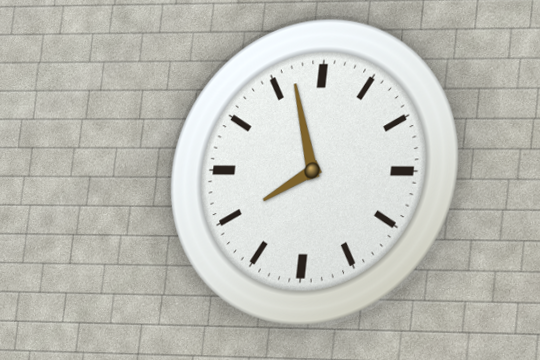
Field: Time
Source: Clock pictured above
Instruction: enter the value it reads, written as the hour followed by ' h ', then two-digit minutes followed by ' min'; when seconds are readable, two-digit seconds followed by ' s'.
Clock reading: 7 h 57 min
